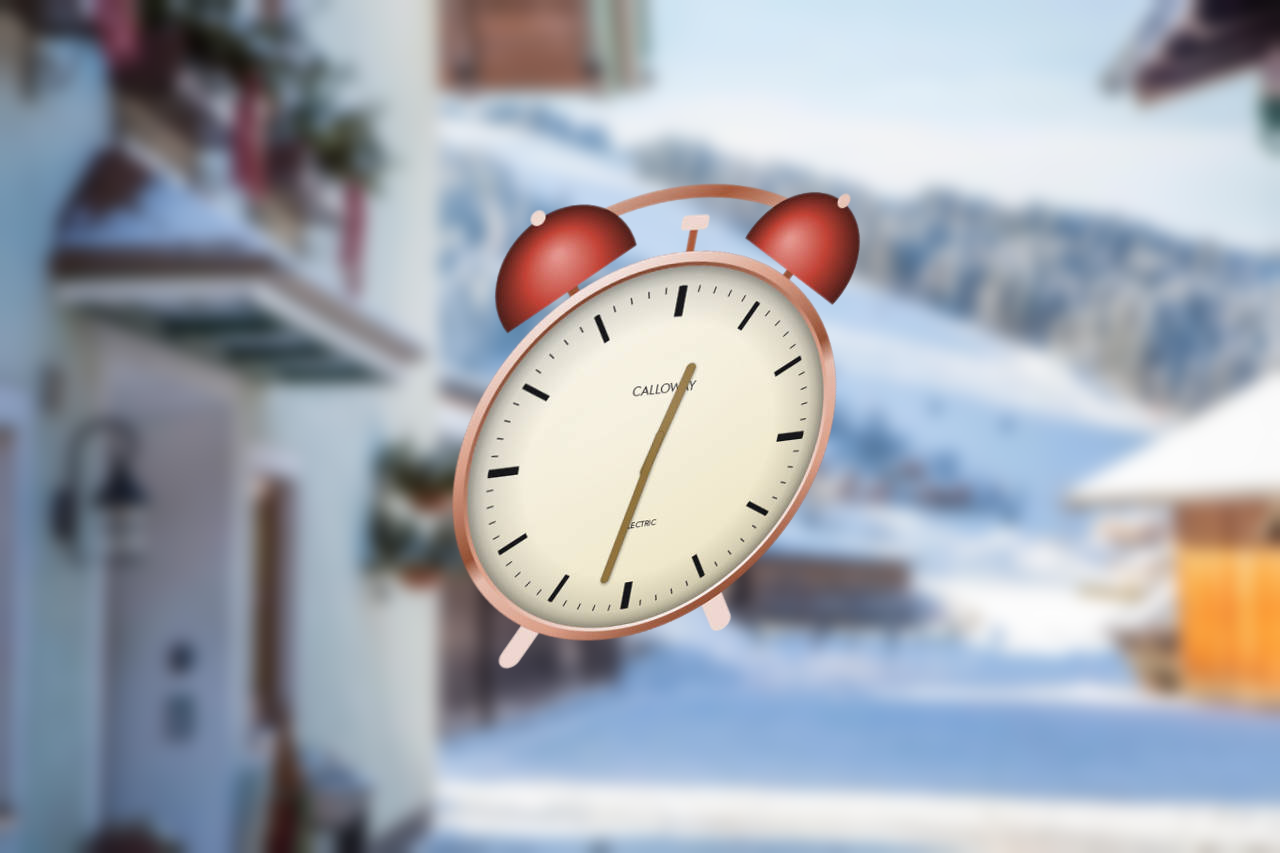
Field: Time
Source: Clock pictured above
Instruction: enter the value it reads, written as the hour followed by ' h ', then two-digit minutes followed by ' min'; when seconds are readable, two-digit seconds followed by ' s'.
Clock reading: 12 h 32 min
